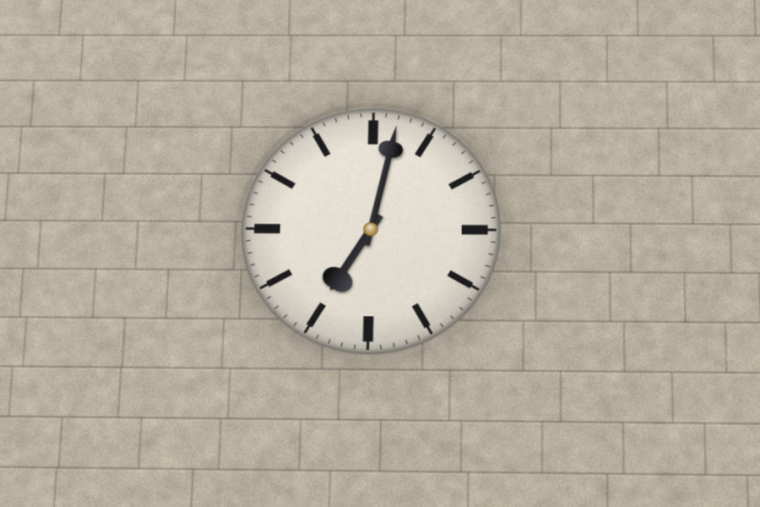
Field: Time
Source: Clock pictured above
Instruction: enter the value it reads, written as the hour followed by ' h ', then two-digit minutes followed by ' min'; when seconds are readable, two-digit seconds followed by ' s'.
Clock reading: 7 h 02 min
